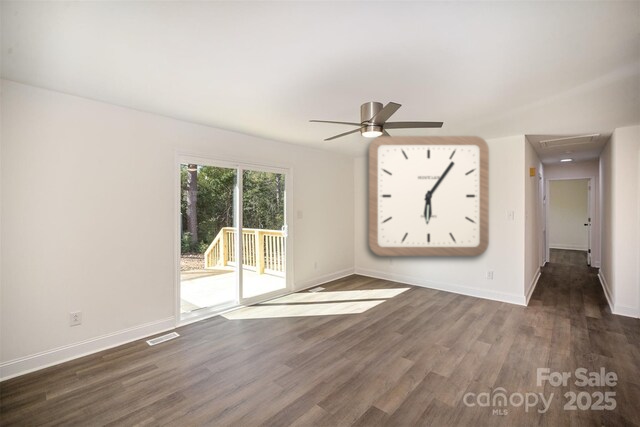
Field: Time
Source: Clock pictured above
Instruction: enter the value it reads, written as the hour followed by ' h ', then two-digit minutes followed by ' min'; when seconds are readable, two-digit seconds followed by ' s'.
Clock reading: 6 h 06 min
